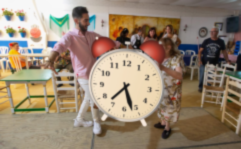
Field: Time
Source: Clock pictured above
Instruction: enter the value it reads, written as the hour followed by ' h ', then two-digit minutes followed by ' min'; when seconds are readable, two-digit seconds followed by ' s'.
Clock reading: 7 h 27 min
